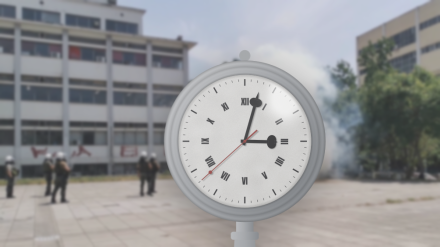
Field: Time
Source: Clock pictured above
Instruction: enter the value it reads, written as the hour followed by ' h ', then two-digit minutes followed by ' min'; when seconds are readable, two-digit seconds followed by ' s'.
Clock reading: 3 h 02 min 38 s
